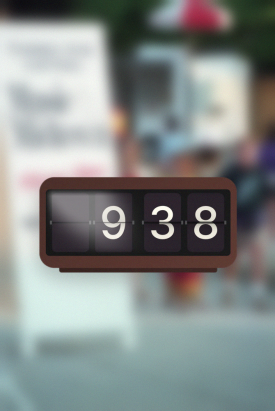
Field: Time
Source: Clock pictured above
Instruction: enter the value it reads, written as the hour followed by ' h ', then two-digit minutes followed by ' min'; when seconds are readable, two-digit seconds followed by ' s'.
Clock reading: 9 h 38 min
